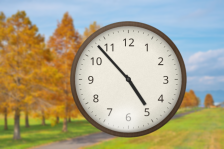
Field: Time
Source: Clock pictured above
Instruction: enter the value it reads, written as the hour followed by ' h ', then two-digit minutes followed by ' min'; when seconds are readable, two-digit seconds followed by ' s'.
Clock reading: 4 h 53 min
